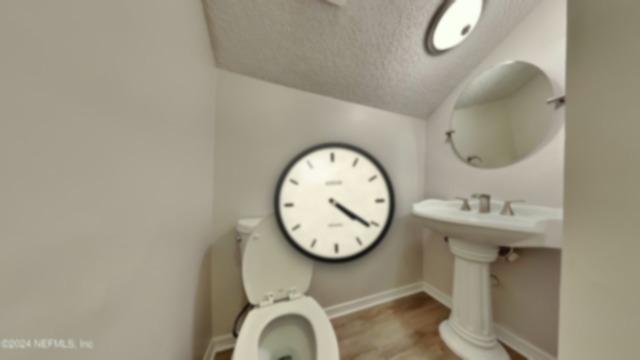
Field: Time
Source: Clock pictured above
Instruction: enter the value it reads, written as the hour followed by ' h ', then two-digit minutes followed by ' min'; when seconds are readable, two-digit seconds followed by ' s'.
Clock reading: 4 h 21 min
